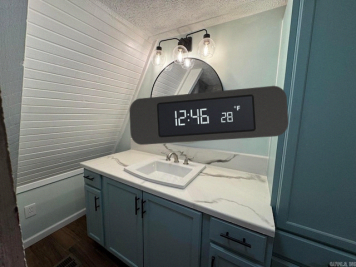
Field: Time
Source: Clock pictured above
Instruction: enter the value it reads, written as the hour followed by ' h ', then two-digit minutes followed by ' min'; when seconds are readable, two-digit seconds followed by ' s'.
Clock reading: 12 h 46 min
